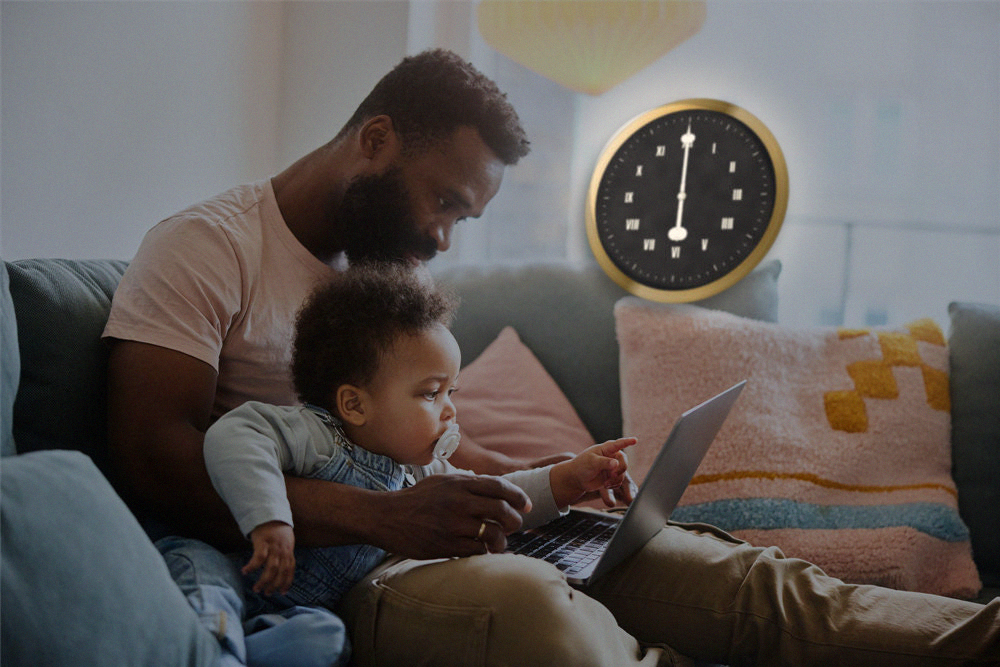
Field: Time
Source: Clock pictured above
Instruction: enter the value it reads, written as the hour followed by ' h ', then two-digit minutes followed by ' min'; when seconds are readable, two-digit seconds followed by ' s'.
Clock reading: 6 h 00 min
